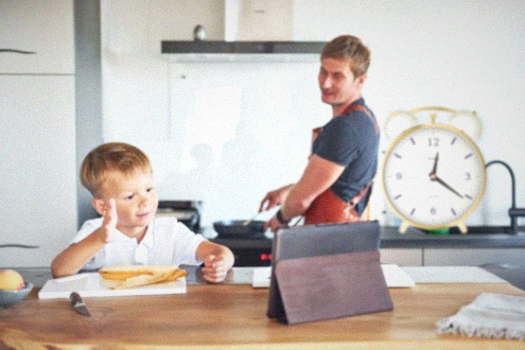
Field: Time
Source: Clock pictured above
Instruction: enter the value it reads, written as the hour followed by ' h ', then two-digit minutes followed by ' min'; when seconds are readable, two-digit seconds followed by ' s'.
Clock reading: 12 h 21 min
